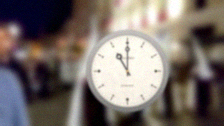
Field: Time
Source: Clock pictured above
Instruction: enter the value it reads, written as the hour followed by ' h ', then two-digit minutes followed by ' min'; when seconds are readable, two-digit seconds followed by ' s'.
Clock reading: 11 h 00 min
